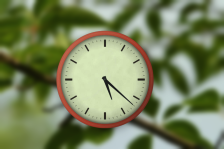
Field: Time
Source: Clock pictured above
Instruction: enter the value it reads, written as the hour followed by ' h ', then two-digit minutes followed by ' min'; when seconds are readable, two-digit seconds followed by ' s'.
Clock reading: 5 h 22 min
